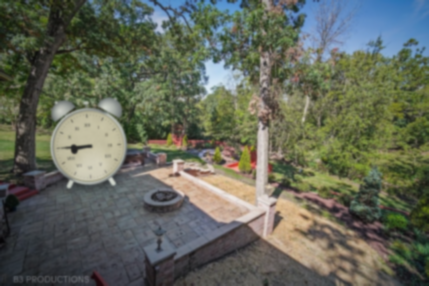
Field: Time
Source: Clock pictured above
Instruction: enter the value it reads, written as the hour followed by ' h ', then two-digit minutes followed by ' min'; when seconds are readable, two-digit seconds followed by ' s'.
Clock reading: 8 h 45 min
